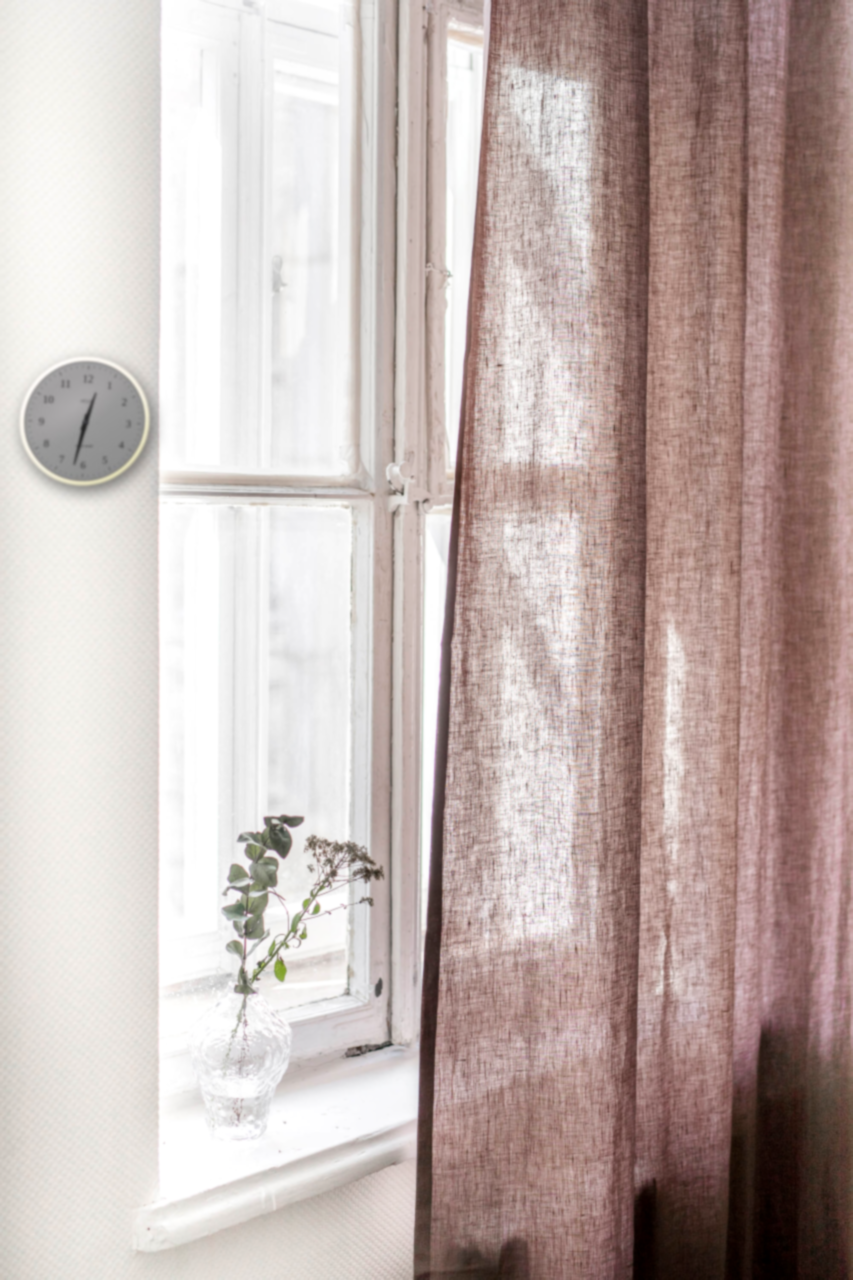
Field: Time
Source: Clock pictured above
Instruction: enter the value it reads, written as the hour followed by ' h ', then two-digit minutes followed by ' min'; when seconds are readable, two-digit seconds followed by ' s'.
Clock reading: 12 h 32 min
